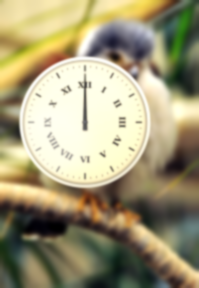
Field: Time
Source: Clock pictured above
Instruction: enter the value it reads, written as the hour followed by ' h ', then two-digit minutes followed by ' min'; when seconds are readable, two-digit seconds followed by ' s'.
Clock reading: 12 h 00 min
